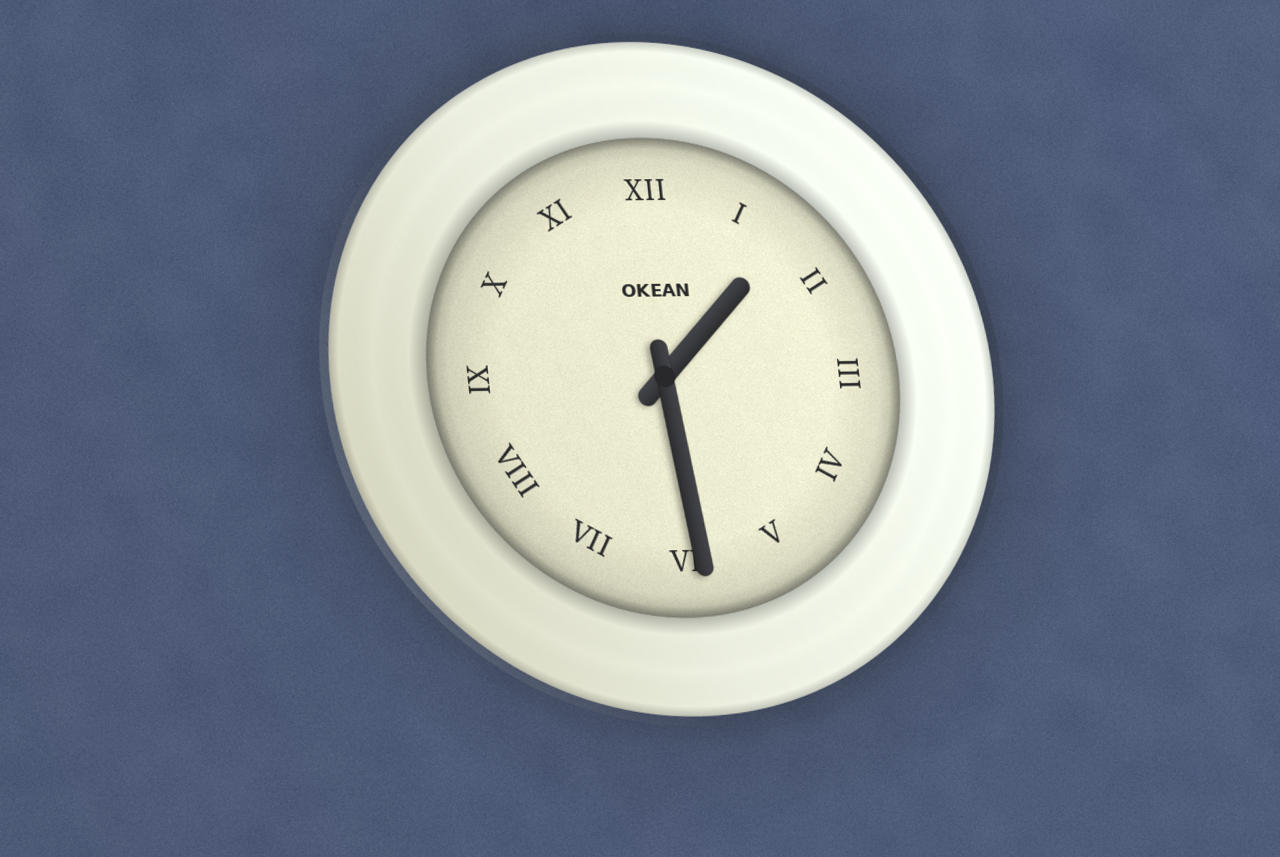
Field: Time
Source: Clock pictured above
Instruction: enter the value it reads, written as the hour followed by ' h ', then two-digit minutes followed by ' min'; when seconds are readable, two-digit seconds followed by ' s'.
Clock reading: 1 h 29 min
